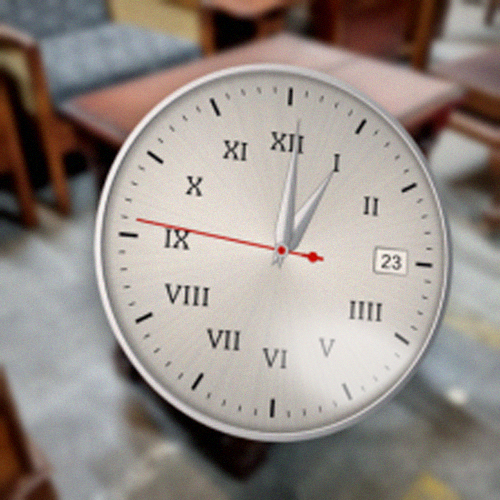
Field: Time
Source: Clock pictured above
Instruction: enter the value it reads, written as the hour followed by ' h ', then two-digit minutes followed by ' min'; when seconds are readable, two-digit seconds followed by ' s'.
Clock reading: 1 h 00 min 46 s
